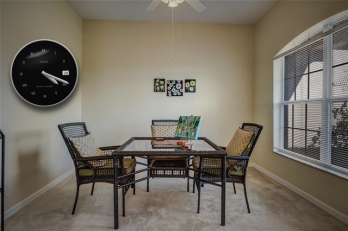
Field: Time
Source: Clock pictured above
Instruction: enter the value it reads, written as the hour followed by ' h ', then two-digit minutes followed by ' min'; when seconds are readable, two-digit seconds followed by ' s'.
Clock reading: 4 h 19 min
